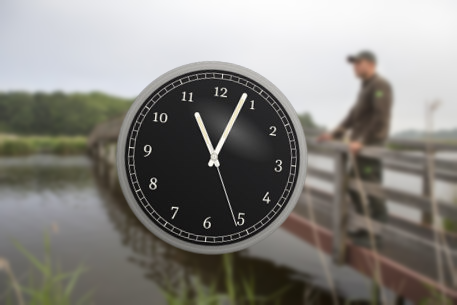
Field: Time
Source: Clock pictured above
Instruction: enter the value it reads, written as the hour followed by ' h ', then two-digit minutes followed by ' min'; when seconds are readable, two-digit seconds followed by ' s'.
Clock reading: 11 h 03 min 26 s
